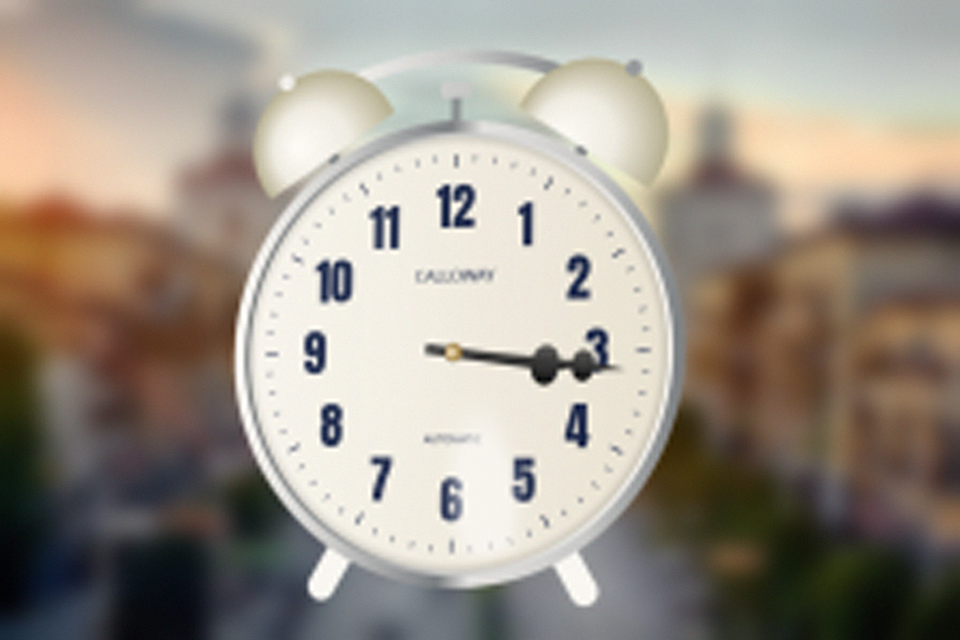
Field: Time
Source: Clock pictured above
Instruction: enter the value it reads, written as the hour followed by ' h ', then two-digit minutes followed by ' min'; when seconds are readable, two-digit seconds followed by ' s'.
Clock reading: 3 h 16 min
